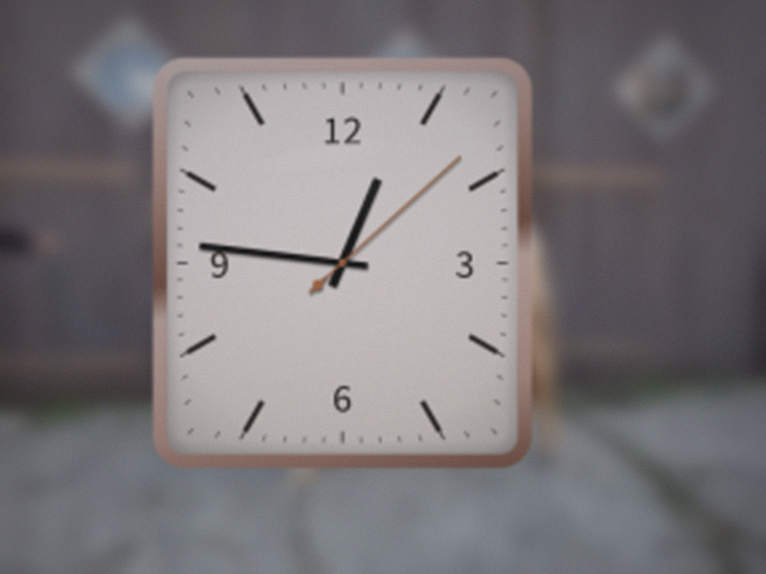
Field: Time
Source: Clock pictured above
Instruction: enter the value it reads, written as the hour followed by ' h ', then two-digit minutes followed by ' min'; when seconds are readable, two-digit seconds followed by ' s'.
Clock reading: 12 h 46 min 08 s
